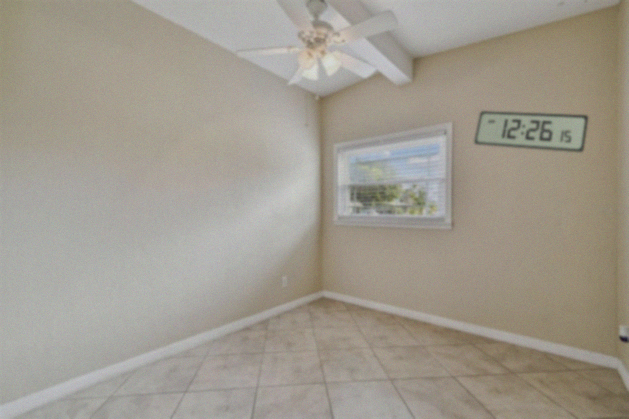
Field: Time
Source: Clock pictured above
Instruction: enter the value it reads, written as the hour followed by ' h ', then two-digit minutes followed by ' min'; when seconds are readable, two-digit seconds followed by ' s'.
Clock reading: 12 h 26 min
